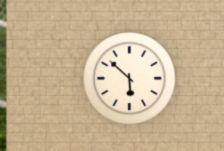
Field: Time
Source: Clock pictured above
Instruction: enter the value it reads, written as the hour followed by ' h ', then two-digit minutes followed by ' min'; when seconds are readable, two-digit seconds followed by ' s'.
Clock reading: 5 h 52 min
